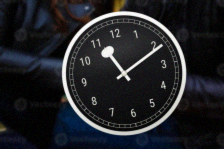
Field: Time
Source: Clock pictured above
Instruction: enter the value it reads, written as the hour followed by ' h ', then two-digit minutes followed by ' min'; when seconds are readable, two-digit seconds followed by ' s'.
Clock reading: 11 h 11 min
